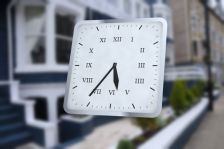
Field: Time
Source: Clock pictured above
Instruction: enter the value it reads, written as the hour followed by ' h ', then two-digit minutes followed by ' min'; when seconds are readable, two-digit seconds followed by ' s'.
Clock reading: 5 h 36 min
